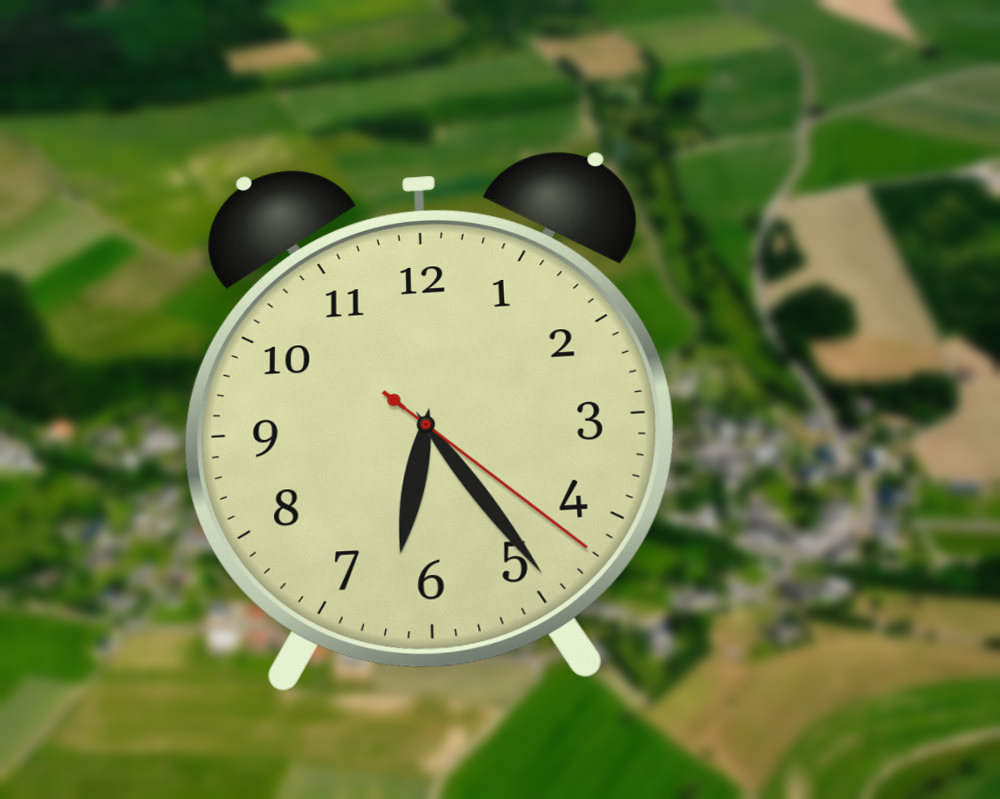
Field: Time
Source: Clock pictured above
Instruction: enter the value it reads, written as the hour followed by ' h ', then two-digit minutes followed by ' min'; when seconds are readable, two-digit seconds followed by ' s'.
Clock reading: 6 h 24 min 22 s
